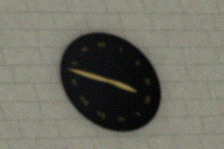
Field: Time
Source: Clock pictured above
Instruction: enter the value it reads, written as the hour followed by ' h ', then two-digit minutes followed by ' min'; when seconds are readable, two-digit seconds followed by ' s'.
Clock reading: 3 h 48 min
